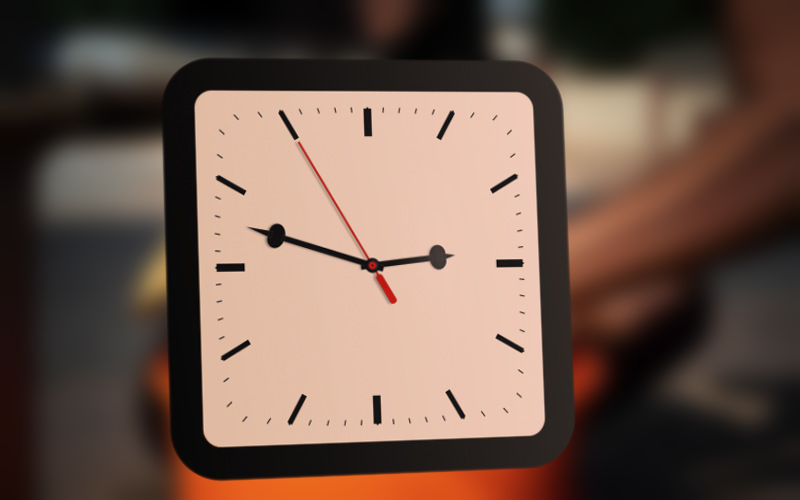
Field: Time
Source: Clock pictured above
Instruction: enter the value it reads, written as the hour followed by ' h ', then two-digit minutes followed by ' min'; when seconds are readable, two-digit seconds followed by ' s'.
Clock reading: 2 h 47 min 55 s
